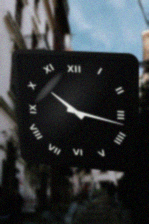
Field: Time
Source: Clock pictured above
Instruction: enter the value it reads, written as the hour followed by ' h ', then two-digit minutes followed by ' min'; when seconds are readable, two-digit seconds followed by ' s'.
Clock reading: 10 h 17 min
